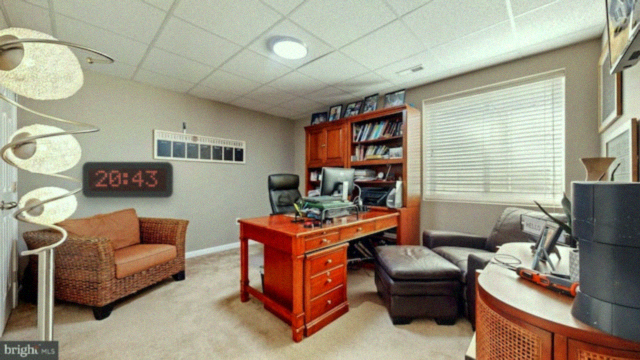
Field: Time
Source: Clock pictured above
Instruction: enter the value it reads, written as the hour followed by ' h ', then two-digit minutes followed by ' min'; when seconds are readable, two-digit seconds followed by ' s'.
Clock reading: 20 h 43 min
